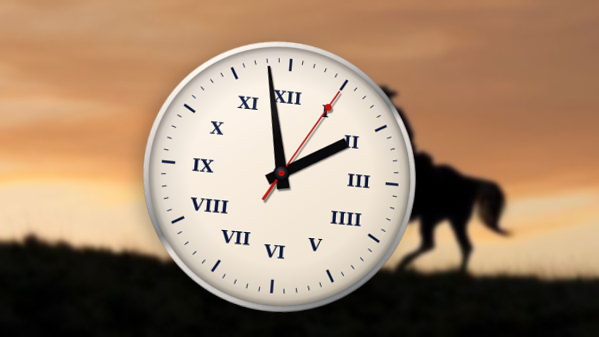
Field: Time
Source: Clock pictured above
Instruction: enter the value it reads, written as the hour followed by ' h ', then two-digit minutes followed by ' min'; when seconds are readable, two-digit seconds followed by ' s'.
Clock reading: 1 h 58 min 05 s
